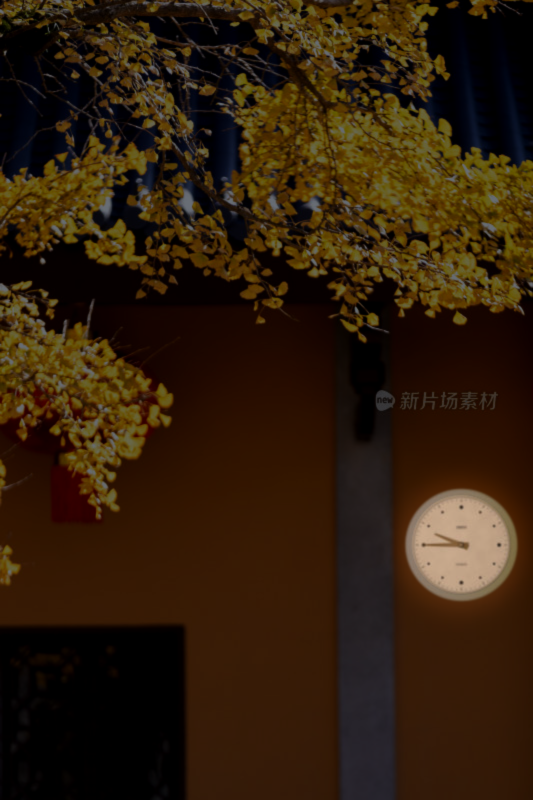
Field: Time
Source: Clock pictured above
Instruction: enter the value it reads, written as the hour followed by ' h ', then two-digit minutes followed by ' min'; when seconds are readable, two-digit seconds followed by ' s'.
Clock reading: 9 h 45 min
